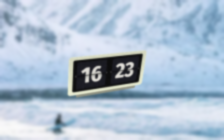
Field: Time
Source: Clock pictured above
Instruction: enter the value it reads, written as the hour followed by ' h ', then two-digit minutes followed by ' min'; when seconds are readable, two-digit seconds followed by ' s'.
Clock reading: 16 h 23 min
